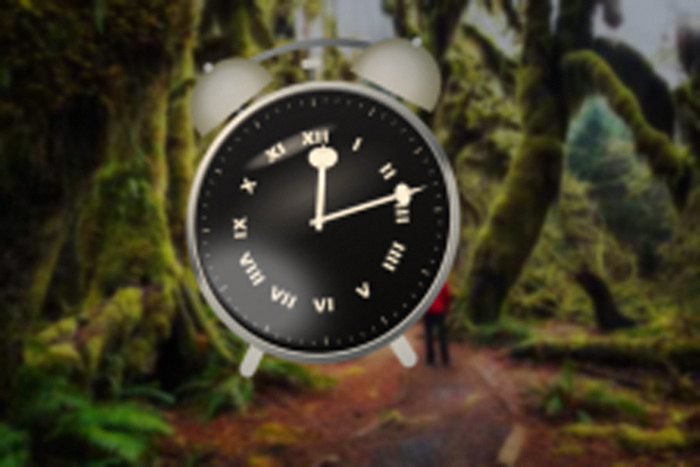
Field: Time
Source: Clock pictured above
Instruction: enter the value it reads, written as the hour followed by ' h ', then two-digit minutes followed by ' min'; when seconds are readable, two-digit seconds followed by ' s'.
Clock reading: 12 h 13 min
